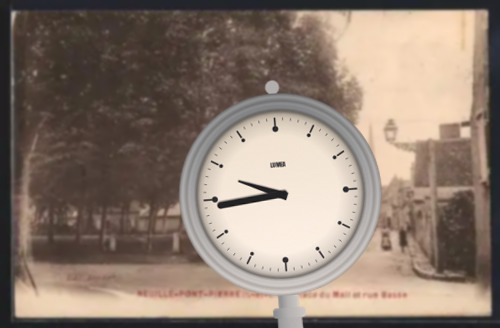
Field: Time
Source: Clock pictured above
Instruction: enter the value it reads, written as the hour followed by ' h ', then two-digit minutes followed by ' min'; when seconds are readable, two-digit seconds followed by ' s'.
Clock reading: 9 h 44 min
